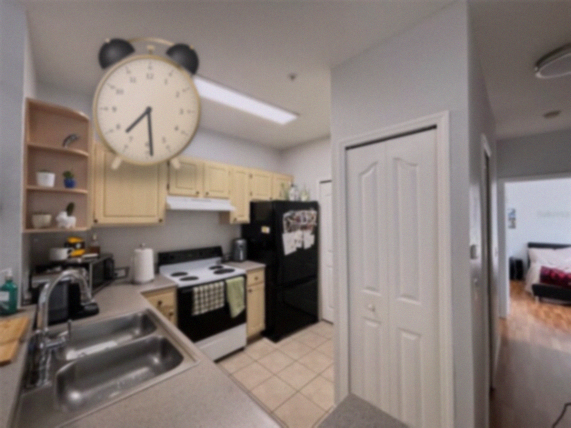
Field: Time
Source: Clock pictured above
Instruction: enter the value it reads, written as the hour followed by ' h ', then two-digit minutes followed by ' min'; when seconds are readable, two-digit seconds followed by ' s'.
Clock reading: 7 h 29 min
